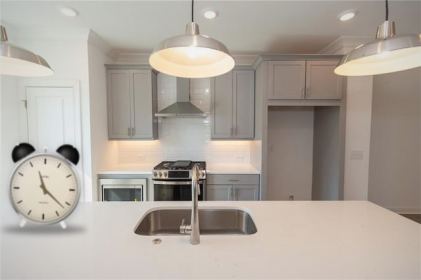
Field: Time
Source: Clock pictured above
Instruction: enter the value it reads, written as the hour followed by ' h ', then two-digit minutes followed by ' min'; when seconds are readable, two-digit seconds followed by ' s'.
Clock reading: 11 h 22 min
